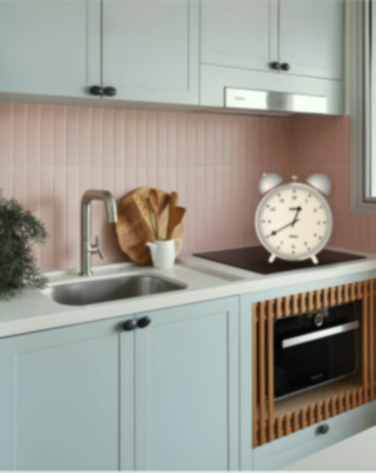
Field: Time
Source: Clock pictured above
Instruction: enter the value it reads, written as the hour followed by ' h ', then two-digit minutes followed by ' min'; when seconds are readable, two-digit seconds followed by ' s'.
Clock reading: 12 h 40 min
